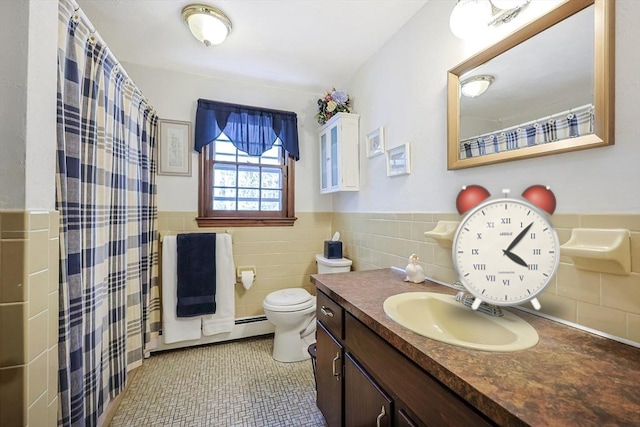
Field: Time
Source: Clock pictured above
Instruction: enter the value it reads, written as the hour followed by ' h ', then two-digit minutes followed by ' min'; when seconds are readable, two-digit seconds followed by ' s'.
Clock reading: 4 h 07 min
